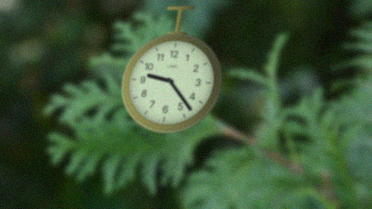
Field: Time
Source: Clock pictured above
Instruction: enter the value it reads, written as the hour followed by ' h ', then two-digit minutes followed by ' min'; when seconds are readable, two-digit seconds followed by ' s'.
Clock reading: 9 h 23 min
